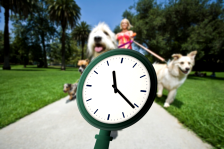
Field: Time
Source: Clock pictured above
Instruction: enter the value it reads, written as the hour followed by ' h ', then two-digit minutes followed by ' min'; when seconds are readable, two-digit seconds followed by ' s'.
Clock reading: 11 h 21 min
